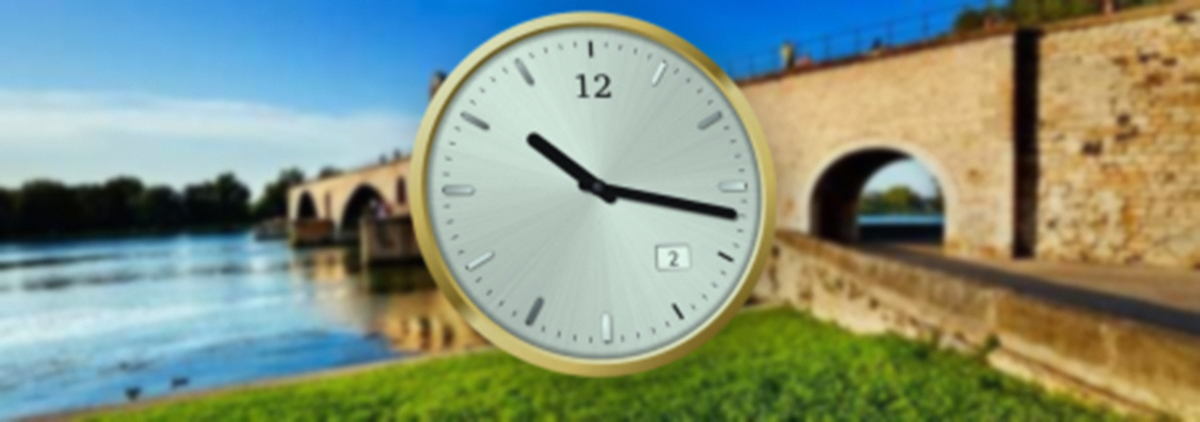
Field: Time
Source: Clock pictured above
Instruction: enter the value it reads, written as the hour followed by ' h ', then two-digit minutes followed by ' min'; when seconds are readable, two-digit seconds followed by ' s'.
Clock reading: 10 h 17 min
